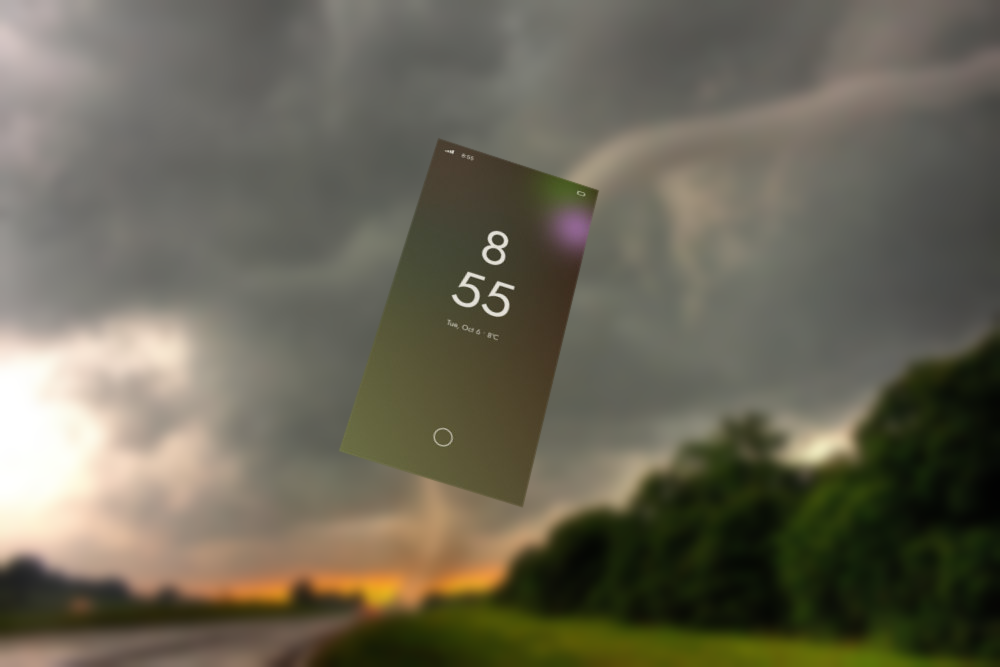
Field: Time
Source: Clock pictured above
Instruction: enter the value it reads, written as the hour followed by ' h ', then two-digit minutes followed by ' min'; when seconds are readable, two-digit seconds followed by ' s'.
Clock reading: 8 h 55 min
